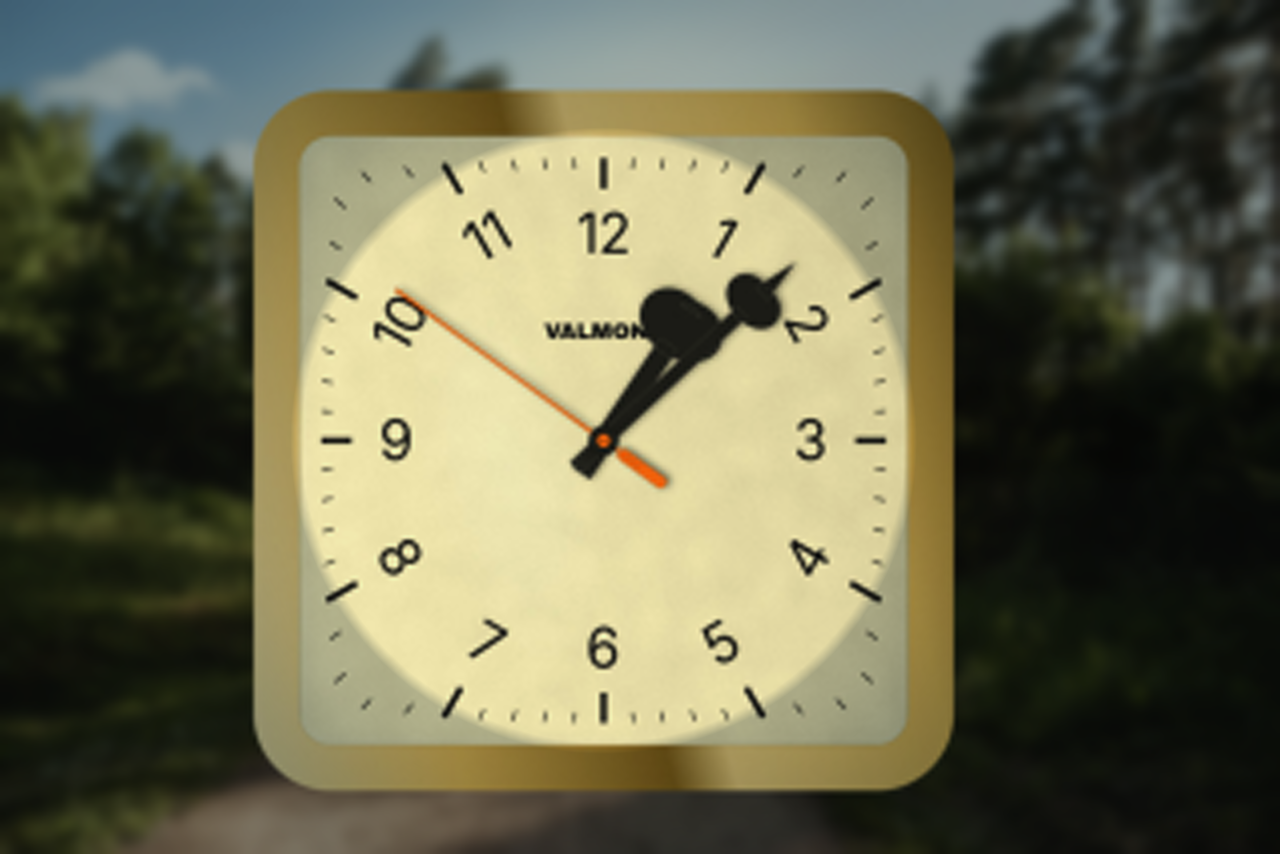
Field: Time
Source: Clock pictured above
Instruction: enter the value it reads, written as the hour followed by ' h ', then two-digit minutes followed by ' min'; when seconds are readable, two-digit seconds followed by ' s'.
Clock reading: 1 h 07 min 51 s
